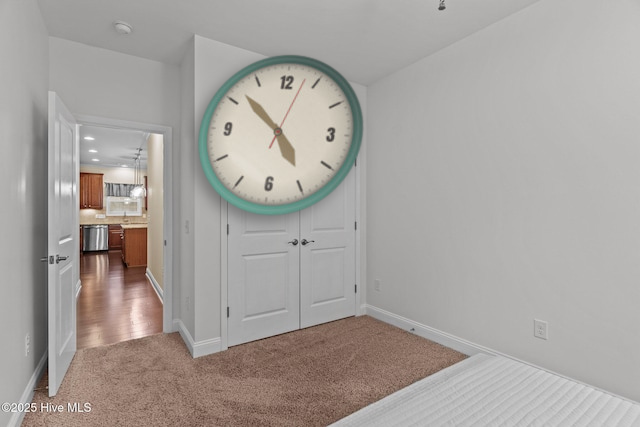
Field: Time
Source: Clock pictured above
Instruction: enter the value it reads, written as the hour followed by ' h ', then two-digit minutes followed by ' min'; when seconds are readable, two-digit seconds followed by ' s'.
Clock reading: 4 h 52 min 03 s
